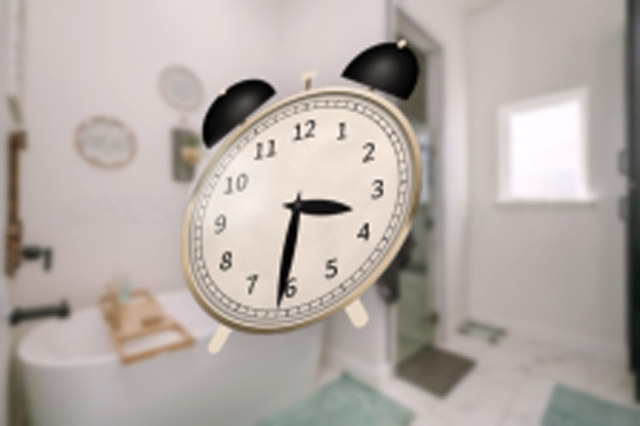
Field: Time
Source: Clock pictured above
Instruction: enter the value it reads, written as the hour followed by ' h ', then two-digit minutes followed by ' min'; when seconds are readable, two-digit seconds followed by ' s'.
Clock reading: 3 h 31 min
